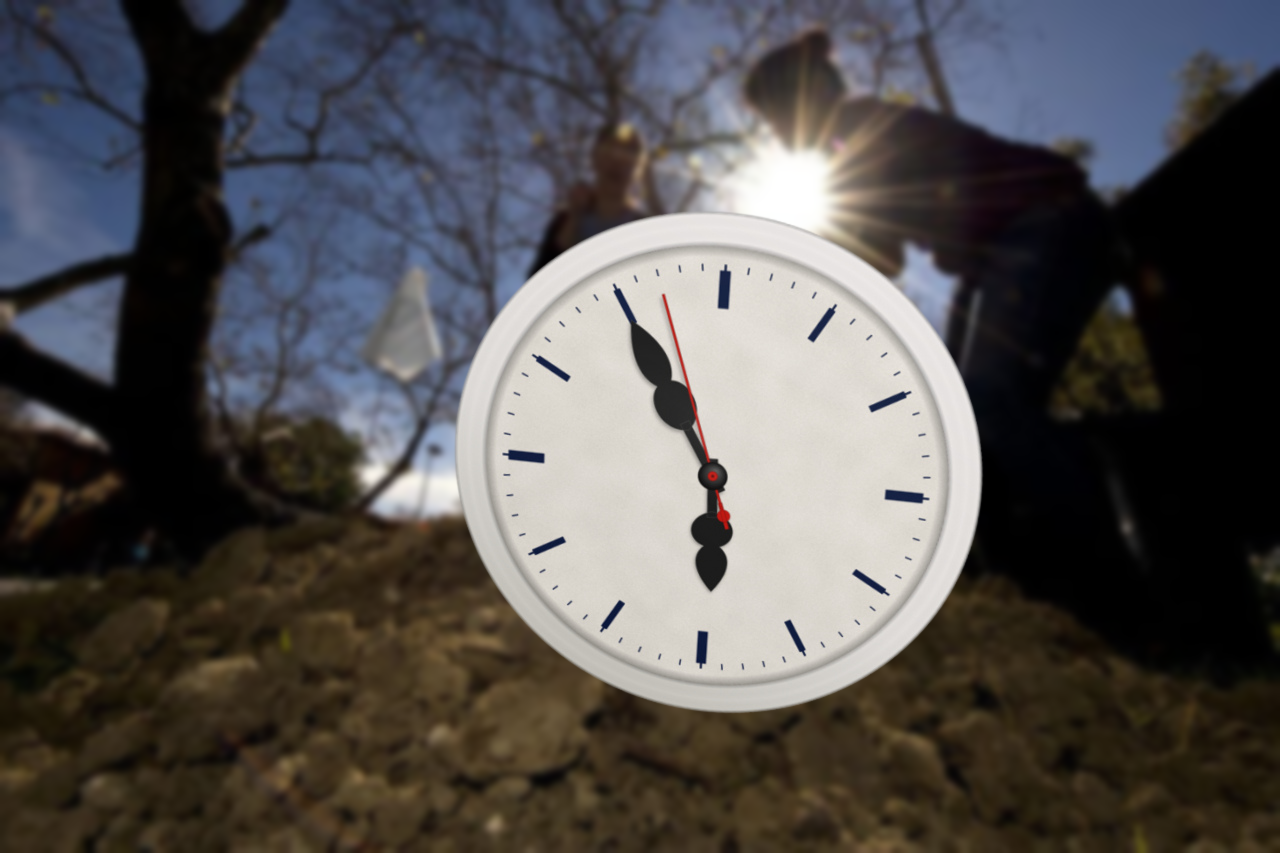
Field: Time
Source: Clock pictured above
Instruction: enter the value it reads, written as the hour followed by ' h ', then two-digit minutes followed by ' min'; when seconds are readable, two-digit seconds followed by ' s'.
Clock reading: 5 h 54 min 57 s
